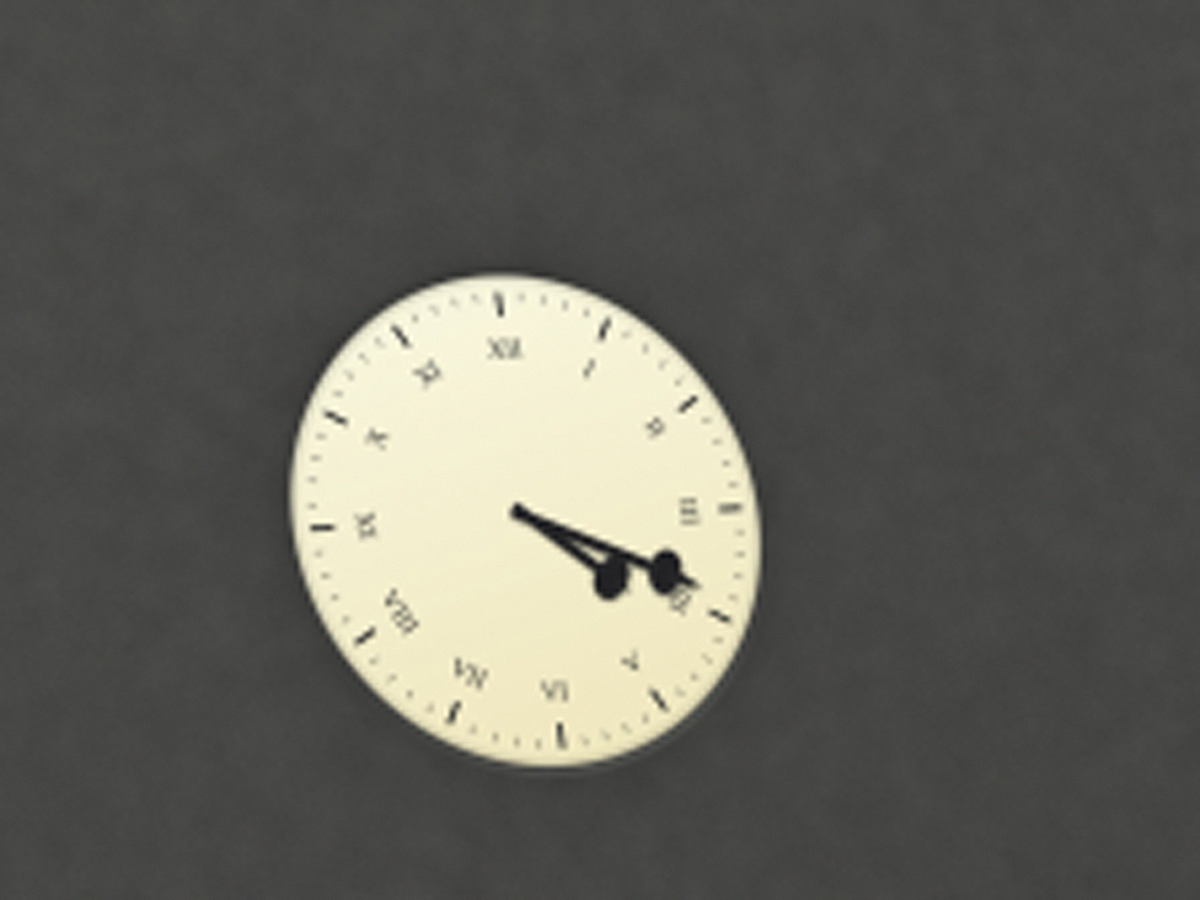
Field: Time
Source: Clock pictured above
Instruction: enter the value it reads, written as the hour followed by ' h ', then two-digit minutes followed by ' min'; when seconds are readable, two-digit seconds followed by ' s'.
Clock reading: 4 h 19 min
